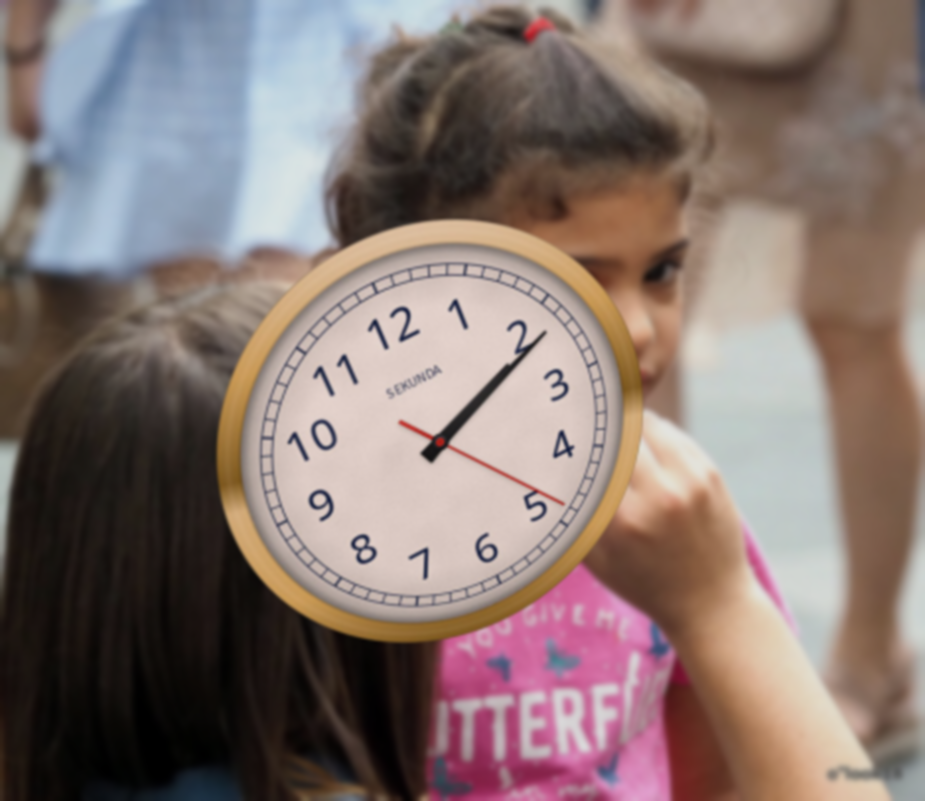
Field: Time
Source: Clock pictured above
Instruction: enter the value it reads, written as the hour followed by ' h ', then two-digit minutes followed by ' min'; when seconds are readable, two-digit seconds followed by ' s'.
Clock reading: 2 h 11 min 24 s
